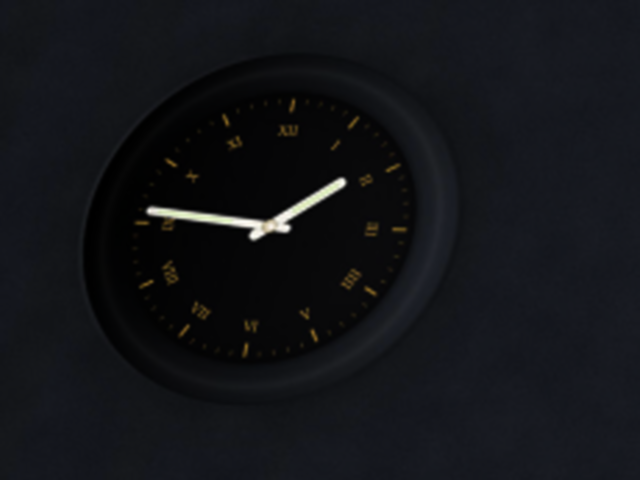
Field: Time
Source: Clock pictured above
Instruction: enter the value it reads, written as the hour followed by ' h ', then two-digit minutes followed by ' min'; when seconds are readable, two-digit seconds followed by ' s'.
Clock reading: 1 h 46 min
